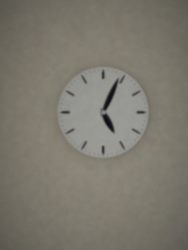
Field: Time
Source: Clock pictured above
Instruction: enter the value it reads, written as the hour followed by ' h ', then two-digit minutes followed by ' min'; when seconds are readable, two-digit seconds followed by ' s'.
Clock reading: 5 h 04 min
